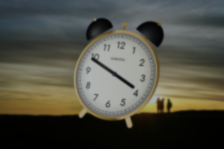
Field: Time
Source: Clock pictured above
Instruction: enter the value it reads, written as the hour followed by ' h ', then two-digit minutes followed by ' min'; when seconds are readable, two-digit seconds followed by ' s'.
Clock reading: 3 h 49 min
